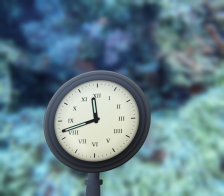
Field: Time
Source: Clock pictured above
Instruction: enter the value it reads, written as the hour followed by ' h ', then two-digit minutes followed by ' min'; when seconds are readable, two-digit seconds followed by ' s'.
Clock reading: 11 h 42 min
